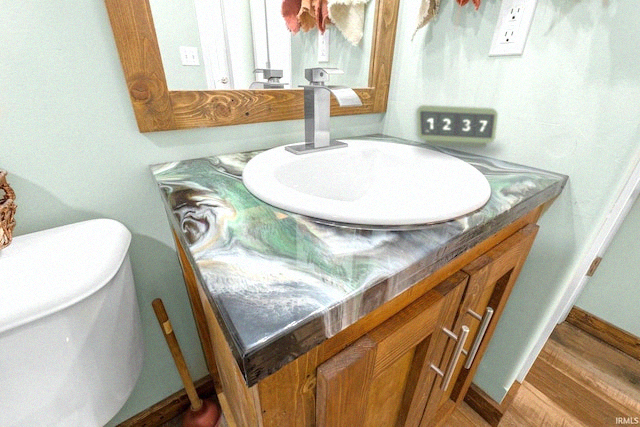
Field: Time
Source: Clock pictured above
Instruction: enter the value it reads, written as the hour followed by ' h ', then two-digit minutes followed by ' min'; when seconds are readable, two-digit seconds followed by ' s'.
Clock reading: 12 h 37 min
